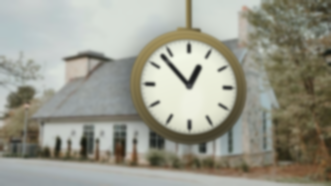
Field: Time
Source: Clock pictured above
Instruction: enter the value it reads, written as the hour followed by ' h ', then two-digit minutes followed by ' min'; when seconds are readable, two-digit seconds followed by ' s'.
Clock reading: 12 h 53 min
